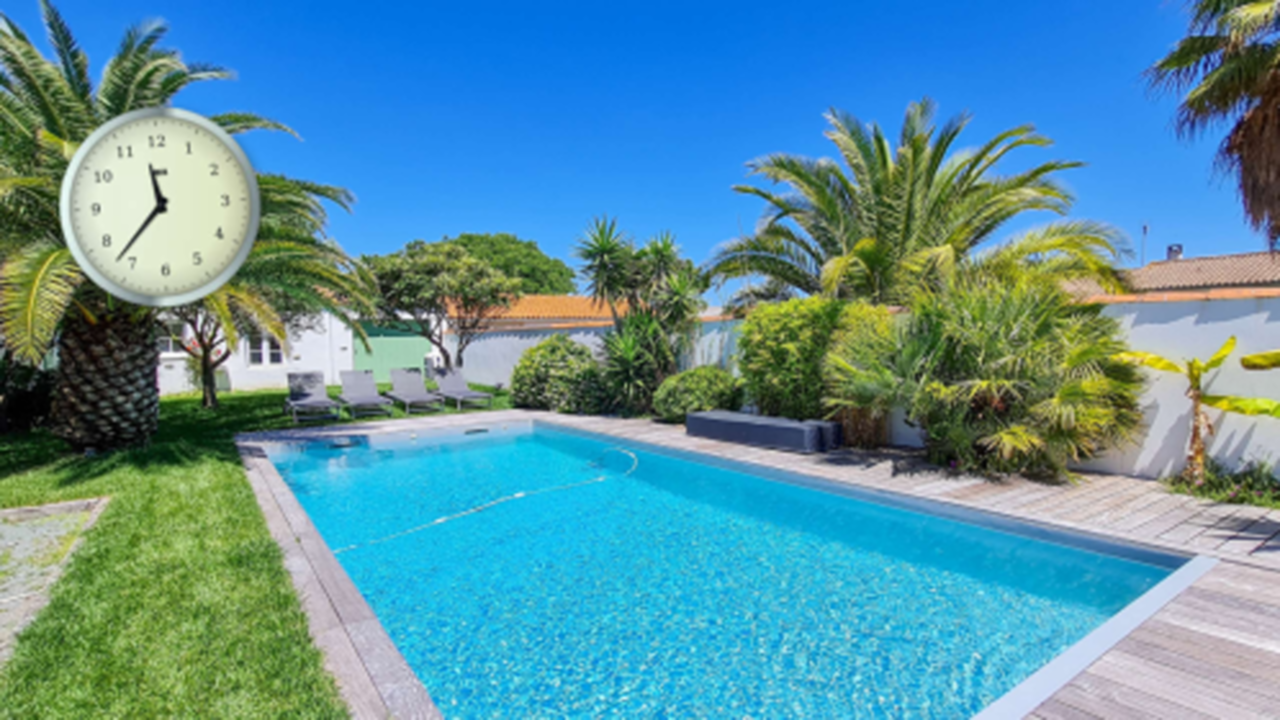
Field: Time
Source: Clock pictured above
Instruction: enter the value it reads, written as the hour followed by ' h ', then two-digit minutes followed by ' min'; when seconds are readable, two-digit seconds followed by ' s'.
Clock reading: 11 h 37 min
